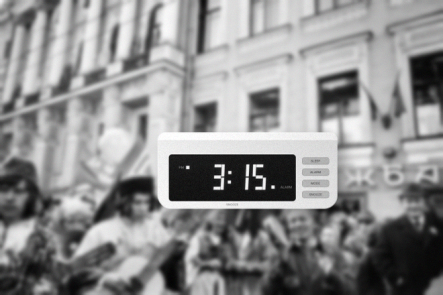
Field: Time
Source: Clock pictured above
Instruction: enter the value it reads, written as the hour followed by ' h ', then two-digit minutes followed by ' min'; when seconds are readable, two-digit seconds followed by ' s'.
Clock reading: 3 h 15 min
